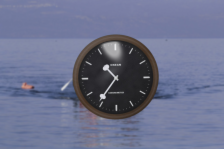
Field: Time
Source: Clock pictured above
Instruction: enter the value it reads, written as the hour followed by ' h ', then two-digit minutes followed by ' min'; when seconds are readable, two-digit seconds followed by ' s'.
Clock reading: 10 h 36 min
